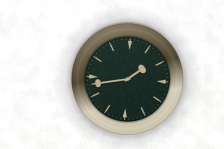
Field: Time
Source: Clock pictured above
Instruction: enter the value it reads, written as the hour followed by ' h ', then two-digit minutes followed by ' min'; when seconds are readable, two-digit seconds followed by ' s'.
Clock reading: 1 h 43 min
